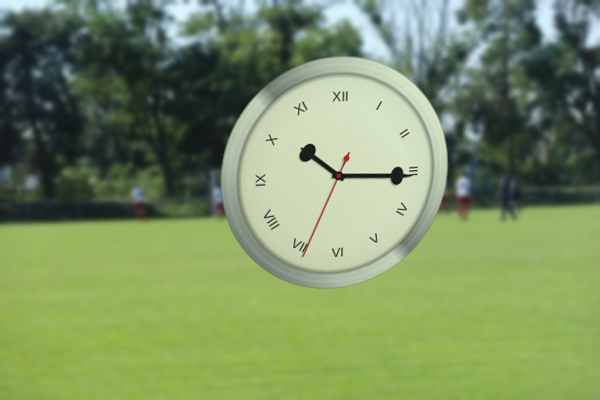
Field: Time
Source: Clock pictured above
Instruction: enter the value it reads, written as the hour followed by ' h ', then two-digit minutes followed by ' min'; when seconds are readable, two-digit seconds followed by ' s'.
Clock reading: 10 h 15 min 34 s
